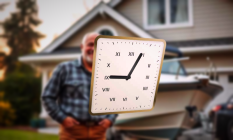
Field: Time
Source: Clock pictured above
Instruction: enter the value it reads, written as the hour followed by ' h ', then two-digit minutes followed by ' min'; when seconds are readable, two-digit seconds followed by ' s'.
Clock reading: 9 h 04 min
